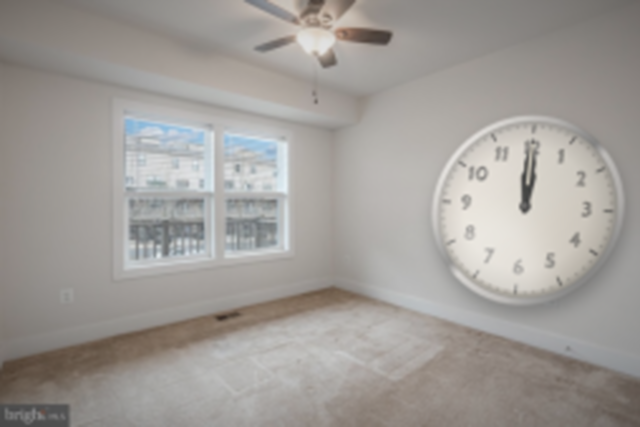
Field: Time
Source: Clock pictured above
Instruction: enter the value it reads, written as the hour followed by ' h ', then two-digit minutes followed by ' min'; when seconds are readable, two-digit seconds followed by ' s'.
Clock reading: 12 h 00 min
